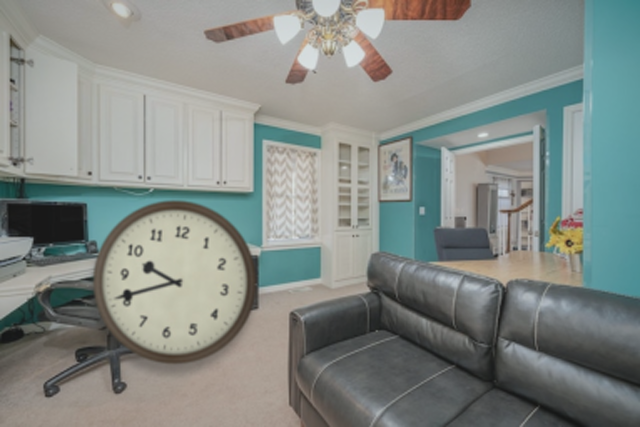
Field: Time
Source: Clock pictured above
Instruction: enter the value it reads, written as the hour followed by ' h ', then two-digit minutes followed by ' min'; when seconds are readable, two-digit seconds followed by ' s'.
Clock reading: 9 h 41 min
